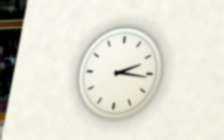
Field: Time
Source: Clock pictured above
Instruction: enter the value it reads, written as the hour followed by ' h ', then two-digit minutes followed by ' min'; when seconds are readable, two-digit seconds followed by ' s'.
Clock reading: 2 h 16 min
